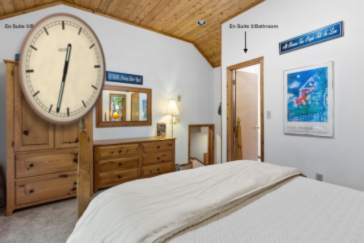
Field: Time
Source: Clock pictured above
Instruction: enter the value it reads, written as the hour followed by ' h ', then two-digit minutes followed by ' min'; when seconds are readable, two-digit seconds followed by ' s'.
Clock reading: 12 h 33 min
